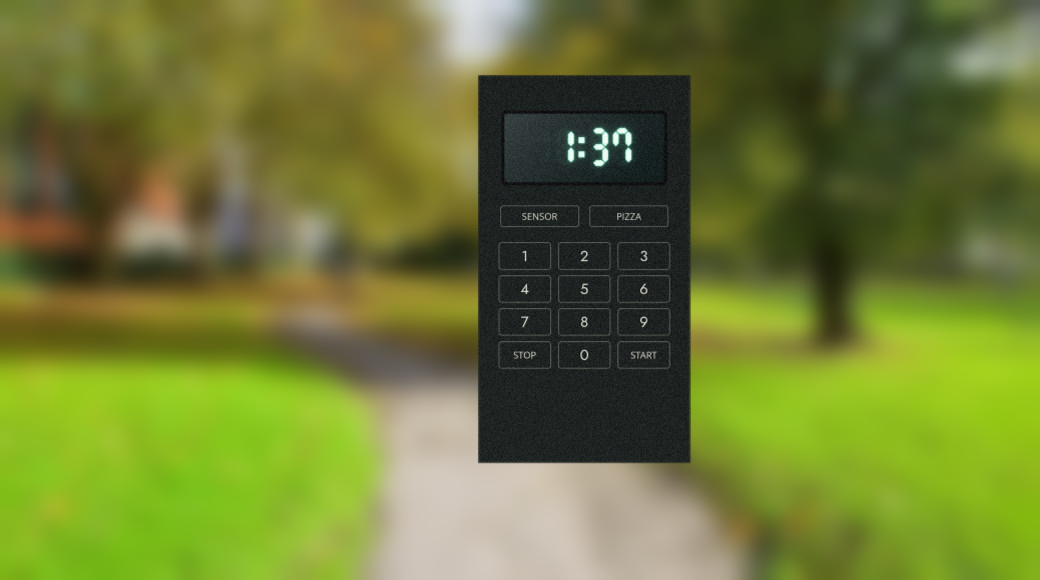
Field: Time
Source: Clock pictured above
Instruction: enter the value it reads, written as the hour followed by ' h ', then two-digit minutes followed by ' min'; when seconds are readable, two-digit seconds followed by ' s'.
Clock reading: 1 h 37 min
